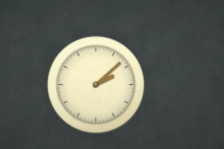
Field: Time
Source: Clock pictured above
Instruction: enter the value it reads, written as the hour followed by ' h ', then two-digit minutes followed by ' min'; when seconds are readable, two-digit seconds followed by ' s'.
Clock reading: 2 h 08 min
